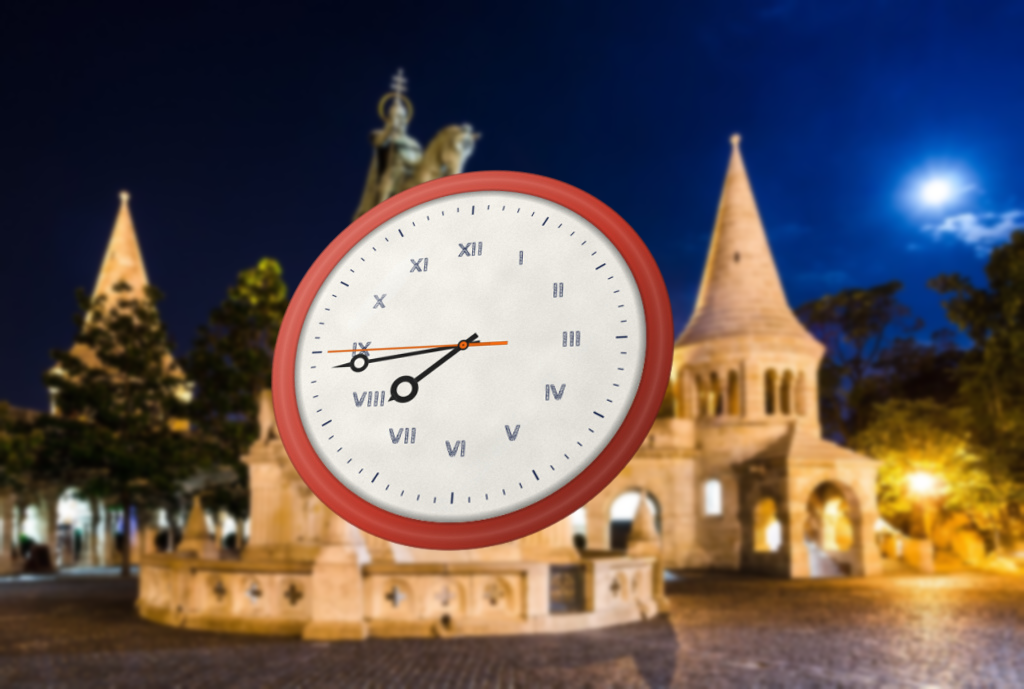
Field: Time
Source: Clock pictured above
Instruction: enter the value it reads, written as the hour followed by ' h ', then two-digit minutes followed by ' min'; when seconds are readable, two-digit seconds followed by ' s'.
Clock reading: 7 h 43 min 45 s
